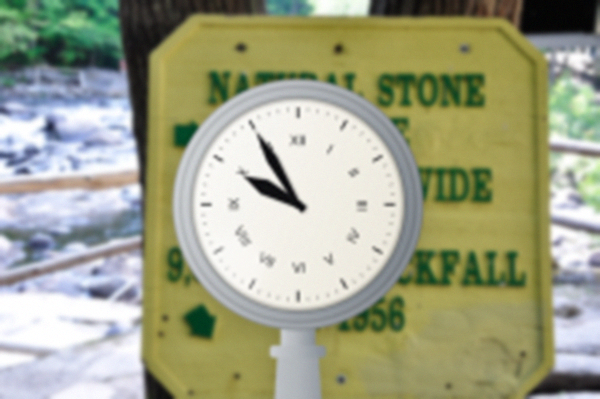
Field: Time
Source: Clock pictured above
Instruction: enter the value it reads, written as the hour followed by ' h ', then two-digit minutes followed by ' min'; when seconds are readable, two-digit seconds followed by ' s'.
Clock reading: 9 h 55 min
